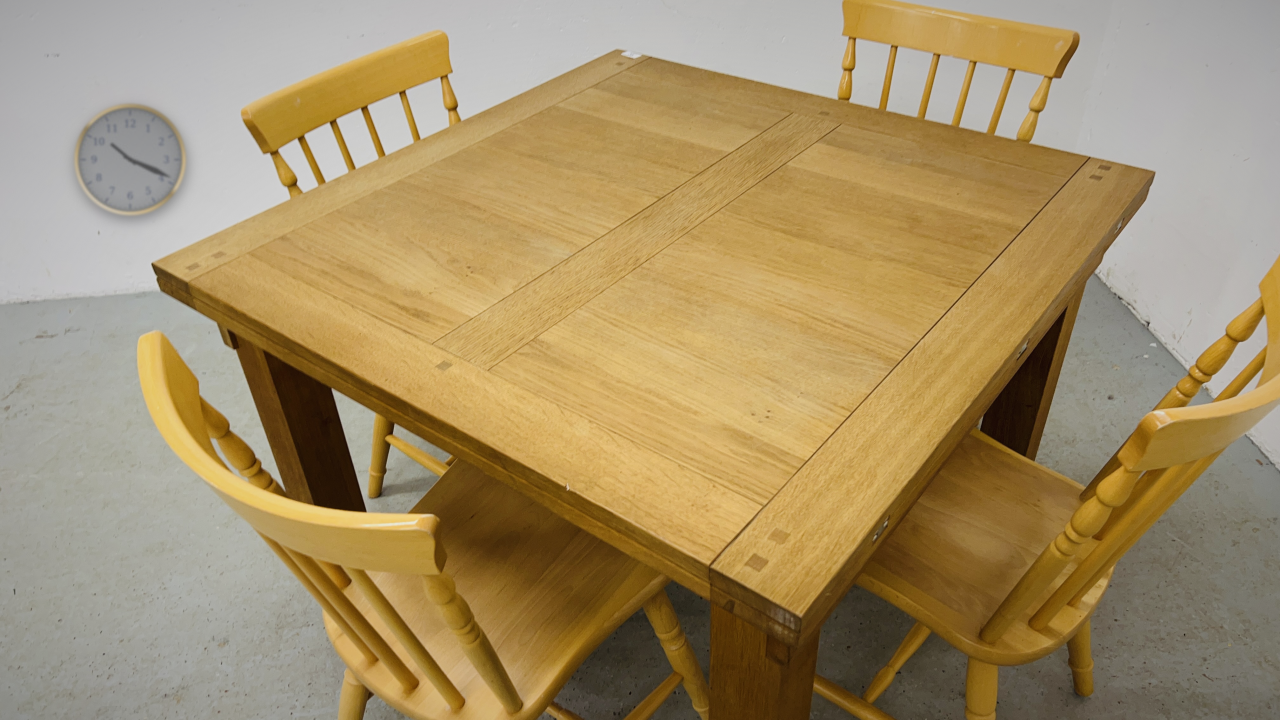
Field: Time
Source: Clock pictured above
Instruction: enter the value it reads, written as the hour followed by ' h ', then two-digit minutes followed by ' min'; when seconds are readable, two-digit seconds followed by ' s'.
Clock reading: 10 h 19 min
